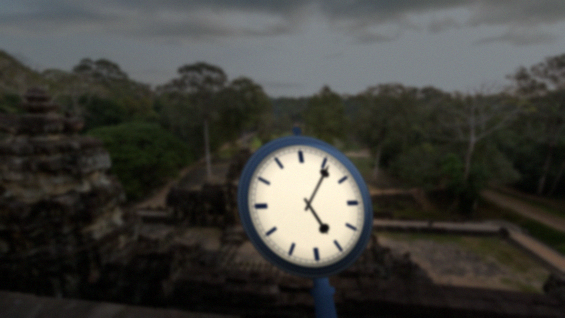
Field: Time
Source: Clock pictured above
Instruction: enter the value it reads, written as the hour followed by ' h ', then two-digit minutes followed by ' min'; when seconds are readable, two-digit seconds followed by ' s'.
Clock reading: 5 h 06 min
